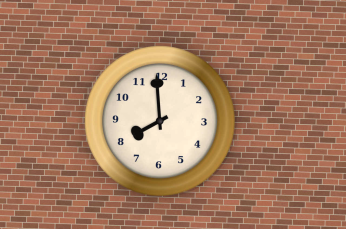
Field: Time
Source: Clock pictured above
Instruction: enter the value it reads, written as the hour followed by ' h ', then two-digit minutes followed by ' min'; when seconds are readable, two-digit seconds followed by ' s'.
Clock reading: 7 h 59 min
